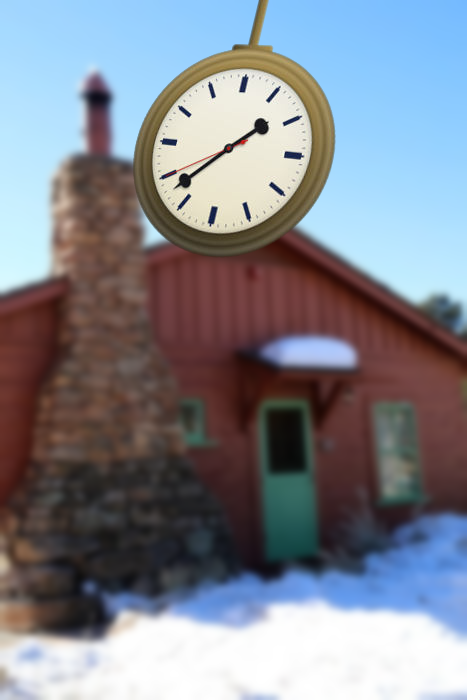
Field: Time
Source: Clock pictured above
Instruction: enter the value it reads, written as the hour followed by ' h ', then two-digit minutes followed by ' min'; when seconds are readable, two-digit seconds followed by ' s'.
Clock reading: 1 h 37 min 40 s
